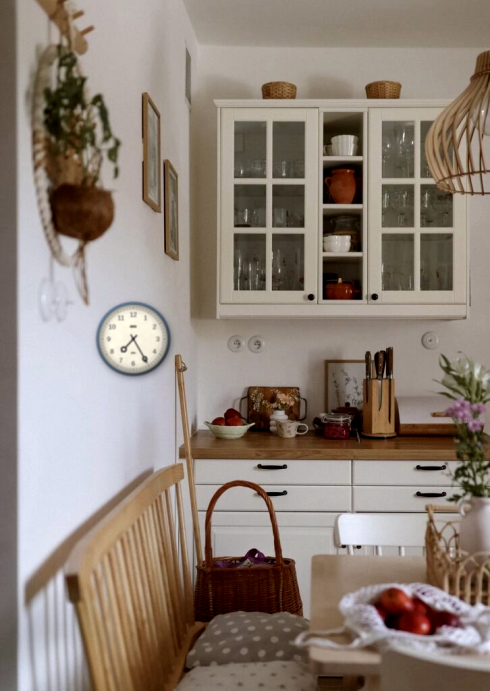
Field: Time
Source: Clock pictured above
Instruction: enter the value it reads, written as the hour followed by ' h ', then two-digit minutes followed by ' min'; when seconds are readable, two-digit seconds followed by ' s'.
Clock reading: 7 h 25 min
